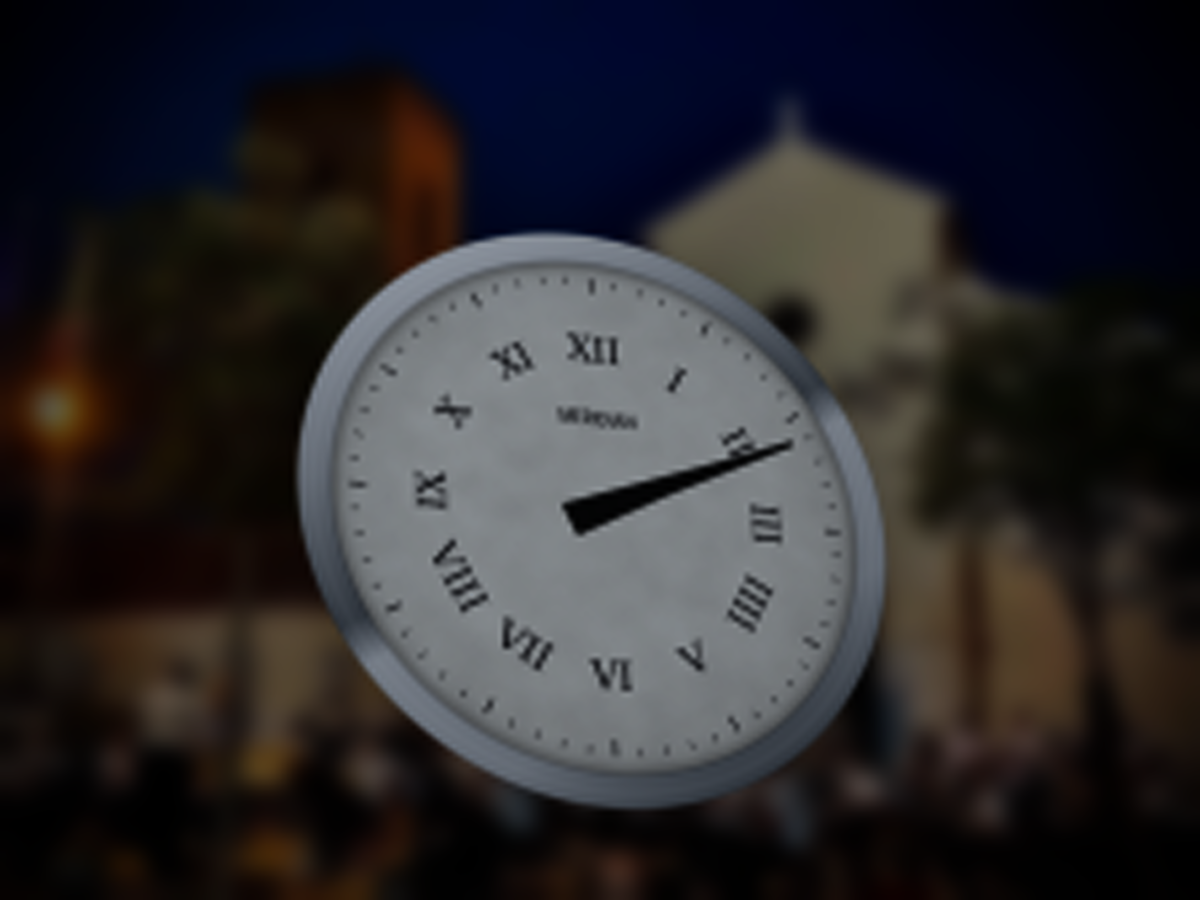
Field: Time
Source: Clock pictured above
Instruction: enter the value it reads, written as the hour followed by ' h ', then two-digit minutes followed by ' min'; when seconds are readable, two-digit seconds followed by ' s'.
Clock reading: 2 h 11 min
